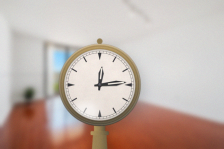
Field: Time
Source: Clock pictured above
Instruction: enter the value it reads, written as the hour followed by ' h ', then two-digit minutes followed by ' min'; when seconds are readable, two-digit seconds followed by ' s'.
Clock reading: 12 h 14 min
